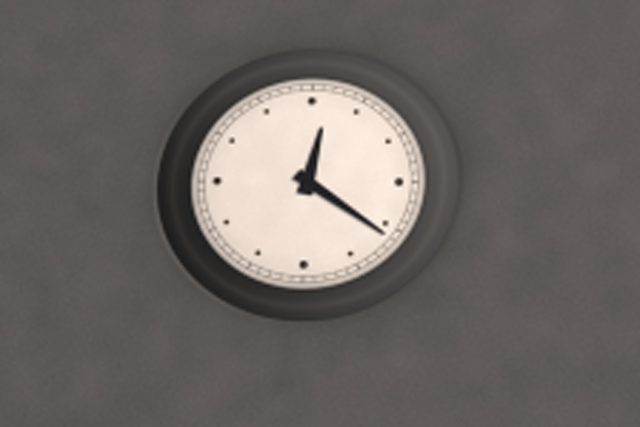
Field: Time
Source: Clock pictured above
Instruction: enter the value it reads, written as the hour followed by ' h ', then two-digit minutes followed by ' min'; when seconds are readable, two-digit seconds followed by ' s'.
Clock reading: 12 h 21 min
